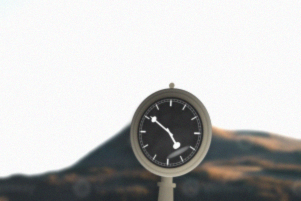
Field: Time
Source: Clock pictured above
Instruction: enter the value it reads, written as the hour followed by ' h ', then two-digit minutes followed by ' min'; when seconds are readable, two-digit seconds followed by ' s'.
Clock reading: 4 h 51 min
